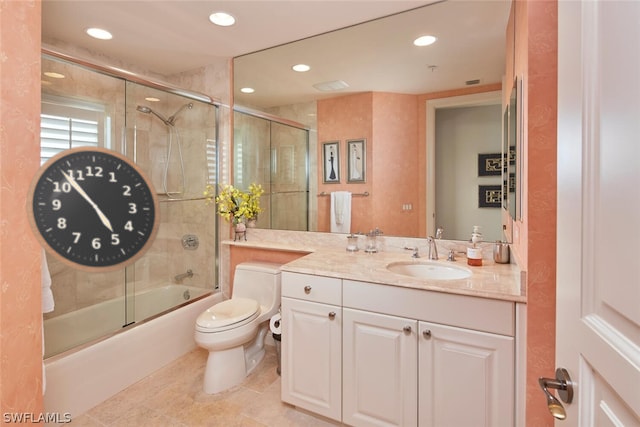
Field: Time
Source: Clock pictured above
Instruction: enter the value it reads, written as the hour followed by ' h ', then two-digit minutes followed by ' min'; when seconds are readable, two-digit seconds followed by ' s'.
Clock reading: 4 h 53 min
